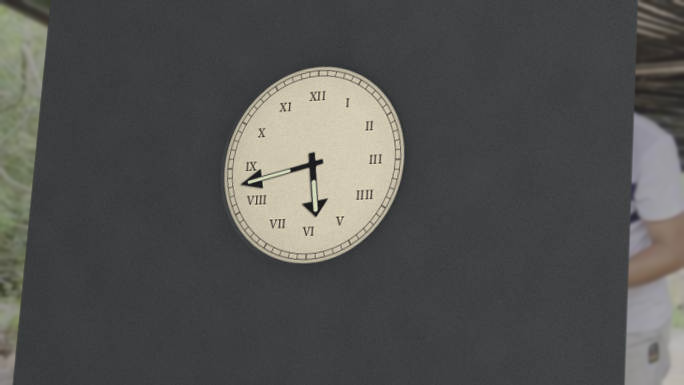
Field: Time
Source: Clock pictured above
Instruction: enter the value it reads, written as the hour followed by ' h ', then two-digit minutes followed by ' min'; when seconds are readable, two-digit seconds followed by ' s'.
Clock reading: 5 h 43 min
